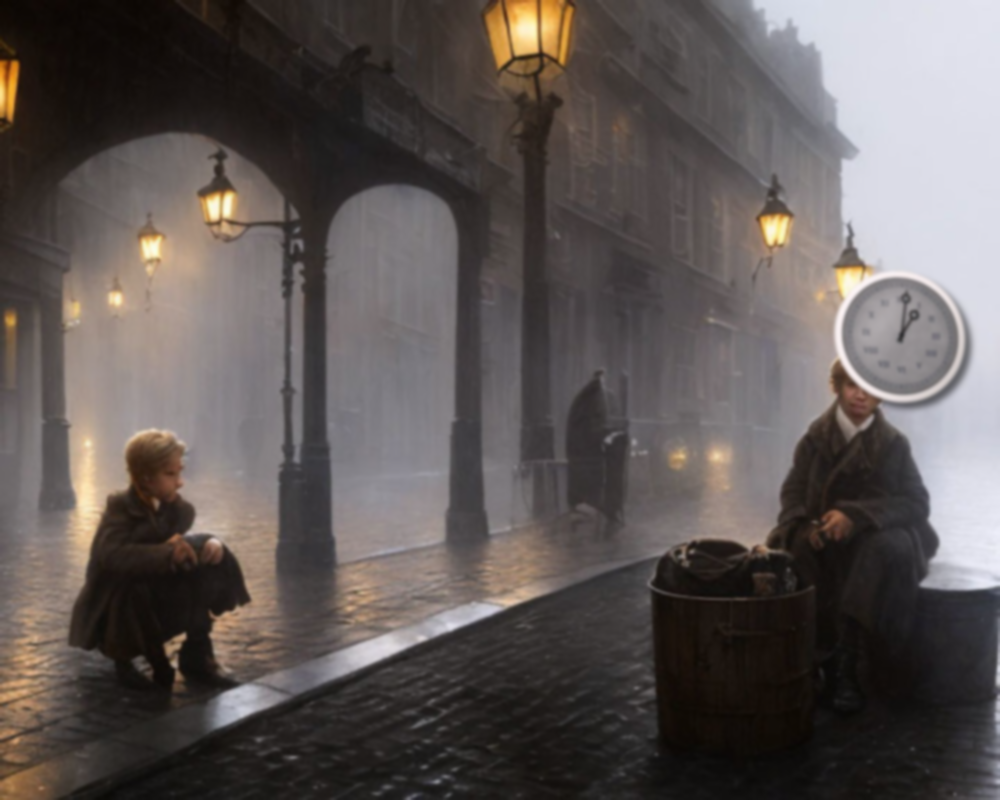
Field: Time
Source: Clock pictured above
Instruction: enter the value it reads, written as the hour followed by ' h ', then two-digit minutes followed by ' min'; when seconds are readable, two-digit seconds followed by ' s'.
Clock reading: 1 h 01 min
